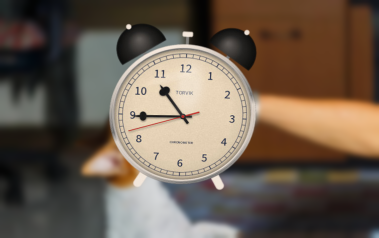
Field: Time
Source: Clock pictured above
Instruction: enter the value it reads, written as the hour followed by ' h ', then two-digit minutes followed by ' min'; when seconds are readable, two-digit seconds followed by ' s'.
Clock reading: 10 h 44 min 42 s
